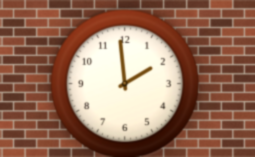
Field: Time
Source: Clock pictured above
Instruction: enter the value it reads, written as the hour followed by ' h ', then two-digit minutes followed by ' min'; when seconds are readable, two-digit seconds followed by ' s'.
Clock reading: 1 h 59 min
